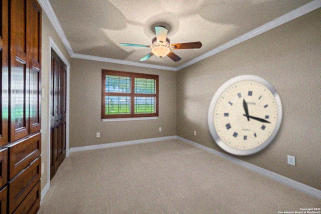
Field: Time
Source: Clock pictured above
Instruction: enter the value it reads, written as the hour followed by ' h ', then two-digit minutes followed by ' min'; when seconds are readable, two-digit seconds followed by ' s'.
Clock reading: 11 h 17 min
